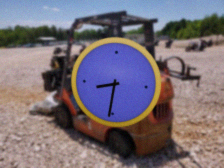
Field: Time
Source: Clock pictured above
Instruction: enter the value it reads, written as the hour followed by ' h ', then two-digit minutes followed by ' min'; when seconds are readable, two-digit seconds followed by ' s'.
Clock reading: 8 h 31 min
